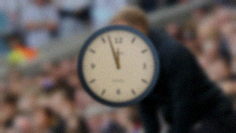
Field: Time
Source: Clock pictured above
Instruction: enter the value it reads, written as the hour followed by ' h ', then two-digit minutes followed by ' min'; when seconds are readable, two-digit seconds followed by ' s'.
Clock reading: 11 h 57 min
